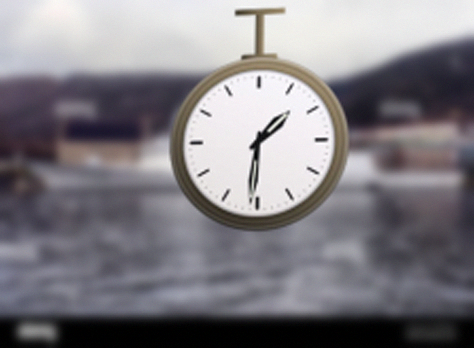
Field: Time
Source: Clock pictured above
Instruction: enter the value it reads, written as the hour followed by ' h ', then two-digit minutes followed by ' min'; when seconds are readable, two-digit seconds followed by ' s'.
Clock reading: 1 h 31 min
